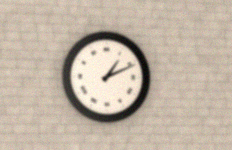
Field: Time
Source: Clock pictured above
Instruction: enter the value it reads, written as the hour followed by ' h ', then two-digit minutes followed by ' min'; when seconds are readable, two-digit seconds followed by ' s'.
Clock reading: 1 h 11 min
